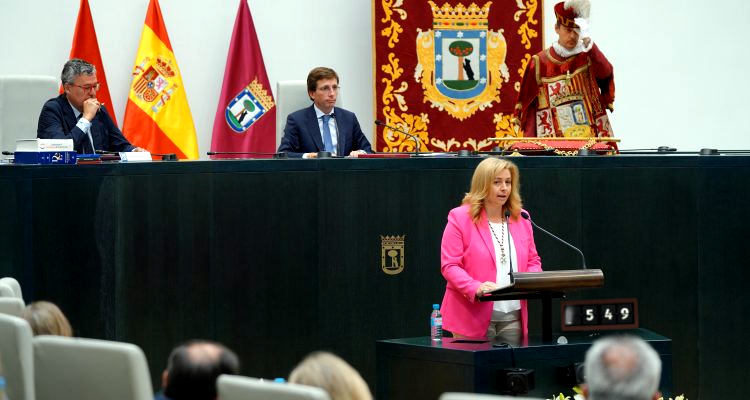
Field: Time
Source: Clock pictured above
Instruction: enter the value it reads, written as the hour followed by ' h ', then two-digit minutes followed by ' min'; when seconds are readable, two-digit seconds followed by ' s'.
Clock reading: 5 h 49 min
